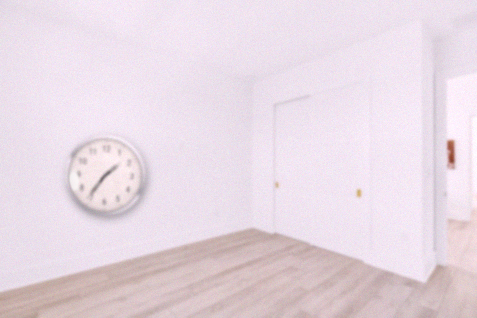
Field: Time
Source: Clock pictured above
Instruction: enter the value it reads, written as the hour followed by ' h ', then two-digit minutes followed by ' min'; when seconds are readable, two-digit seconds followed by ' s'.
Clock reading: 1 h 36 min
